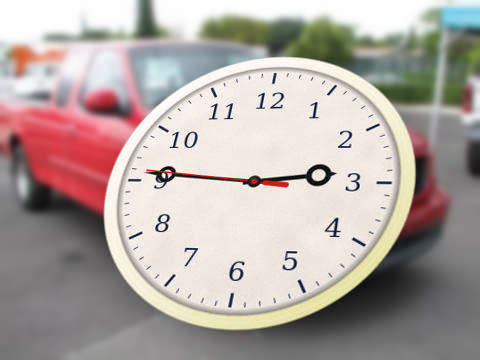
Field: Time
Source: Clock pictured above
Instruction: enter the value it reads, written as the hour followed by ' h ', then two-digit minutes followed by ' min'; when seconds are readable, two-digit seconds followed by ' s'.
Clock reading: 2 h 45 min 46 s
